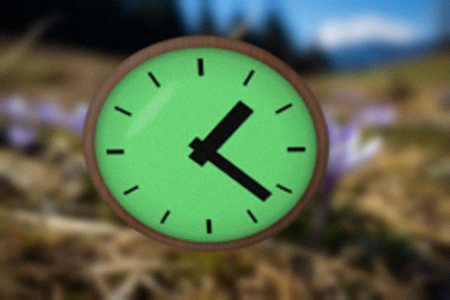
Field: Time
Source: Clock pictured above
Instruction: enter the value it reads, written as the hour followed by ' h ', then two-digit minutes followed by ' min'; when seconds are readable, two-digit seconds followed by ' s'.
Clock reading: 1 h 22 min
